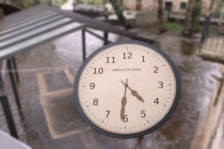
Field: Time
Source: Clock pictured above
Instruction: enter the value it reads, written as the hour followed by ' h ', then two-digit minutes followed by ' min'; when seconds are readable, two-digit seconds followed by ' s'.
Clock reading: 4 h 31 min
